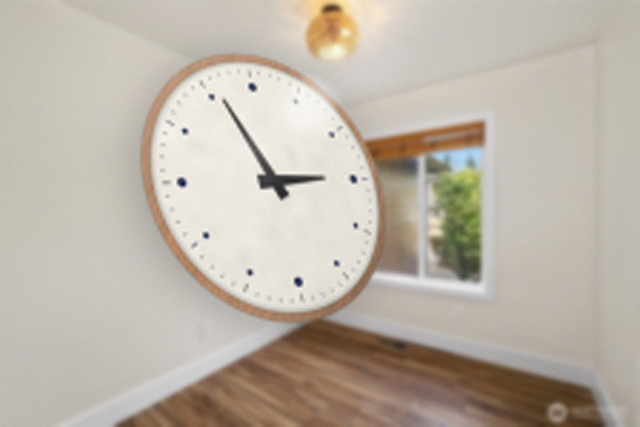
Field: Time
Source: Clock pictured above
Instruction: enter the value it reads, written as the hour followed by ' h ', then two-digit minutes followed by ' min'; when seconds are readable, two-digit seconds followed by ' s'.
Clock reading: 2 h 56 min
